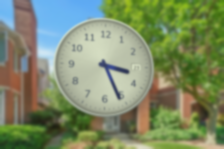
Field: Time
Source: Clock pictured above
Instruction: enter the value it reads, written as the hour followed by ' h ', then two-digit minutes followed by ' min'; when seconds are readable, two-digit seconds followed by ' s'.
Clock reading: 3 h 26 min
